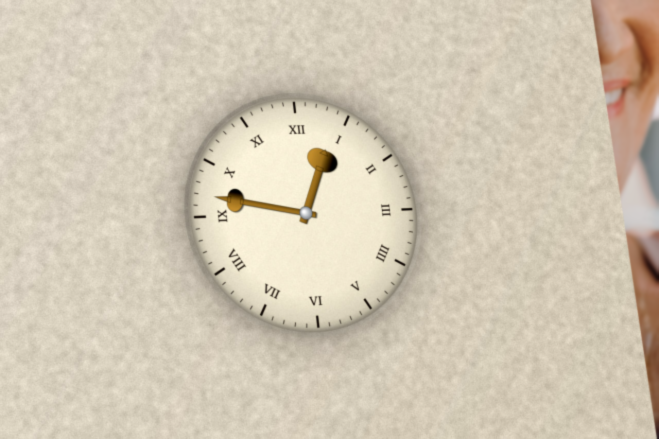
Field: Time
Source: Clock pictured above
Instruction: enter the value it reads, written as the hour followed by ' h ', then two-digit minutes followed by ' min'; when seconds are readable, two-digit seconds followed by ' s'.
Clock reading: 12 h 47 min
